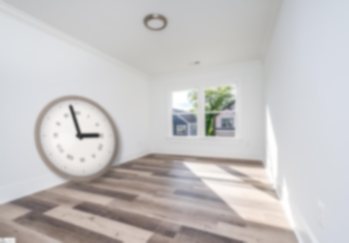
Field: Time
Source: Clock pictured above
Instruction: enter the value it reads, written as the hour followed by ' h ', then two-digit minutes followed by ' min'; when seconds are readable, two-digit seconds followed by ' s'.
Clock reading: 2 h 58 min
